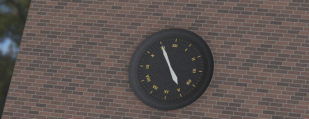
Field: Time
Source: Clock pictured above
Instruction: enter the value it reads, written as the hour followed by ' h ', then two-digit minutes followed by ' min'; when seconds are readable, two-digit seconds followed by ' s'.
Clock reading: 4 h 55 min
